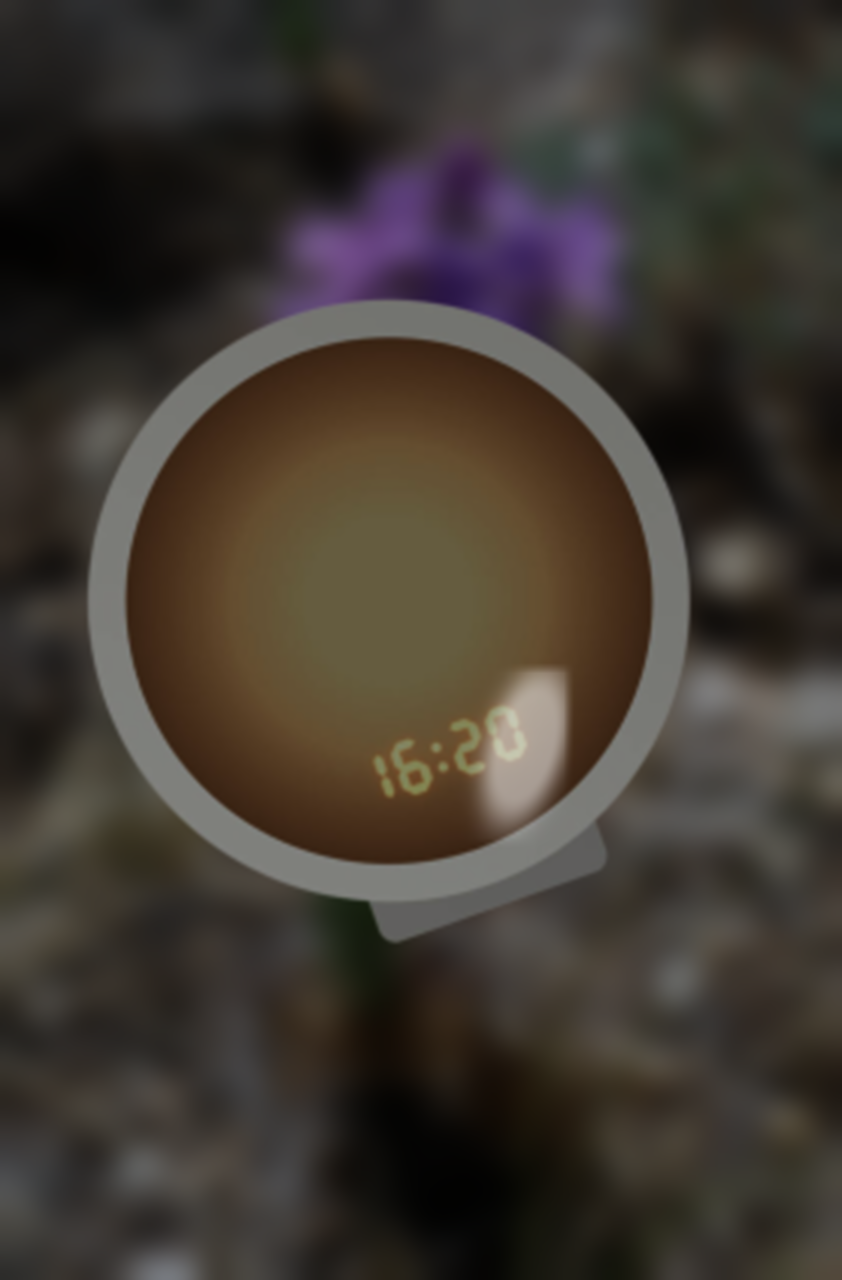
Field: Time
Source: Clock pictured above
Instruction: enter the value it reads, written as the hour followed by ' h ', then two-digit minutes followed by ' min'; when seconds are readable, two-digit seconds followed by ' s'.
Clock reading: 16 h 20 min
